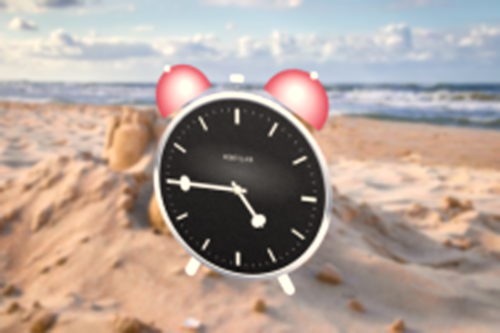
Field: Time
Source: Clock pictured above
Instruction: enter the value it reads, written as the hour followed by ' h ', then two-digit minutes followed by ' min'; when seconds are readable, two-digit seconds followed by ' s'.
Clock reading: 4 h 45 min
